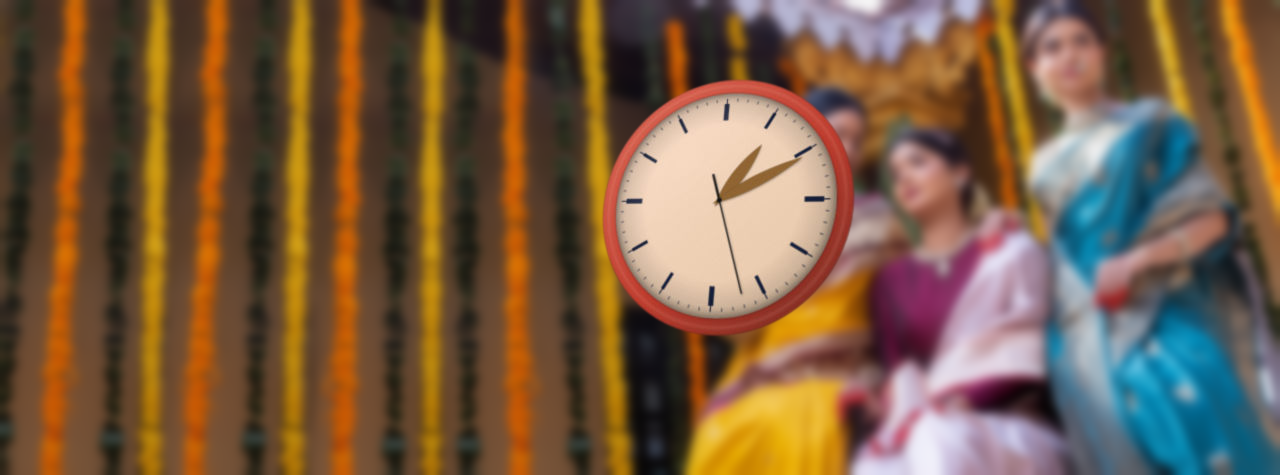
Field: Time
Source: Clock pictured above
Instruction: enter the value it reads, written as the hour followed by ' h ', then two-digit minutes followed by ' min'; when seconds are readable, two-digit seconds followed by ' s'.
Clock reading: 1 h 10 min 27 s
